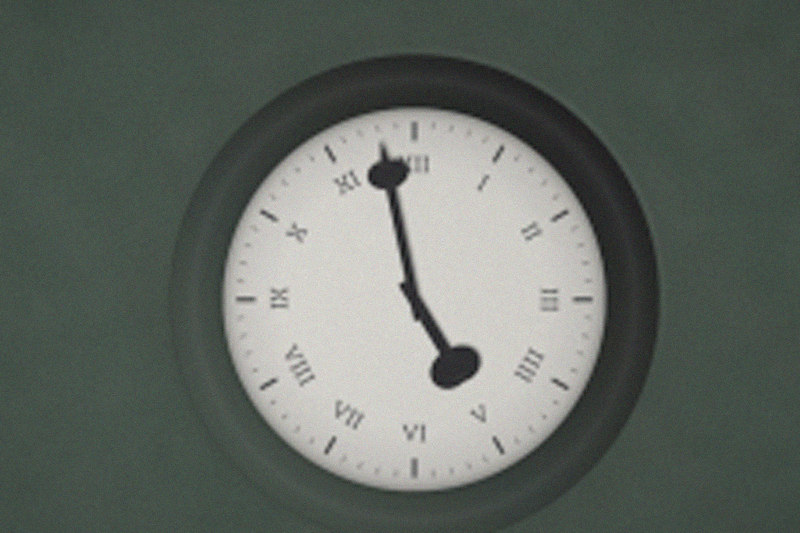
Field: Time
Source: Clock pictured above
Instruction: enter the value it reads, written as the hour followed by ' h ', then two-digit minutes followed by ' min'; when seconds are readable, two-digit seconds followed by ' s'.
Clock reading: 4 h 58 min
